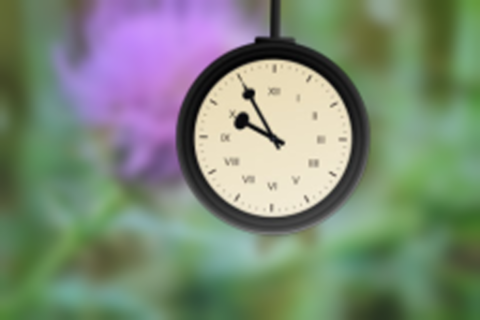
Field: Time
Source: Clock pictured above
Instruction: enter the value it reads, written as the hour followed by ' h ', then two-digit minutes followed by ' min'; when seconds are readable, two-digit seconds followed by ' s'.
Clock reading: 9 h 55 min
